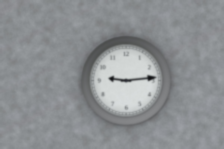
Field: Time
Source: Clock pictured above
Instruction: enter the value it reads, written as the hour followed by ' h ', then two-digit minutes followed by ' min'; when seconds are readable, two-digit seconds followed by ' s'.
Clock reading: 9 h 14 min
